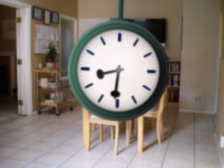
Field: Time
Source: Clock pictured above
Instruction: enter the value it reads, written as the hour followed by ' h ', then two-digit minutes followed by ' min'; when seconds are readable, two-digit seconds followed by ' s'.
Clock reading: 8 h 31 min
